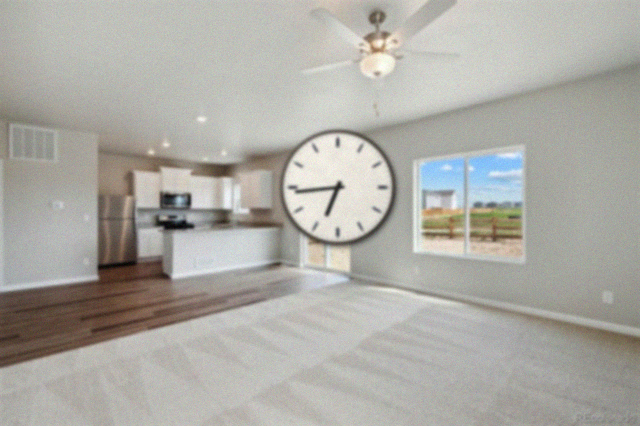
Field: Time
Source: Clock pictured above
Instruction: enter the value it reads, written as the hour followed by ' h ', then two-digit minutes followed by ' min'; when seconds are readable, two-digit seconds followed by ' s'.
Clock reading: 6 h 44 min
